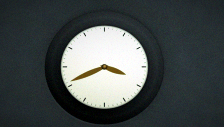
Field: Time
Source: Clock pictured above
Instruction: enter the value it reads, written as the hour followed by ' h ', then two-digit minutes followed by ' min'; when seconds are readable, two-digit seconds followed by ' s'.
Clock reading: 3 h 41 min
